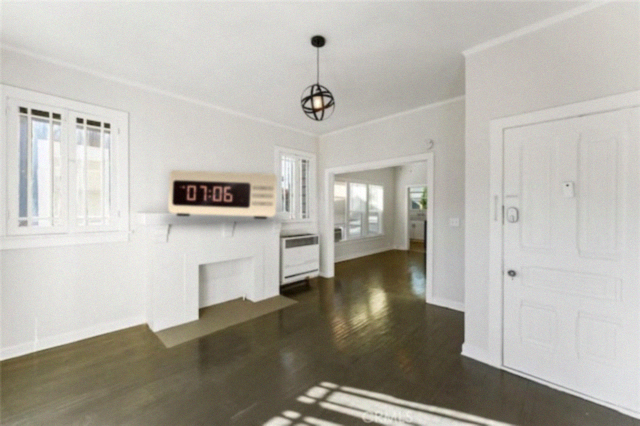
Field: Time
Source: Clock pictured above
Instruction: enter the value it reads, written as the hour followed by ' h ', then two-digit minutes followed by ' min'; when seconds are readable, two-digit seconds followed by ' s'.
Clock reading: 7 h 06 min
